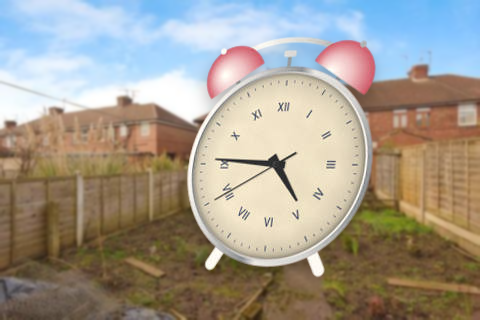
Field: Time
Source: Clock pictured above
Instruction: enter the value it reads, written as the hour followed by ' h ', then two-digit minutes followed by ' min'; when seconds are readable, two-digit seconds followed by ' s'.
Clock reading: 4 h 45 min 40 s
